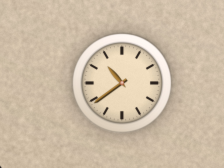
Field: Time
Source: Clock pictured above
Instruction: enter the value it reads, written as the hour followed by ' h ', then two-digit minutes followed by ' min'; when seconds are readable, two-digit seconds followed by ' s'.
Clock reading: 10 h 39 min
